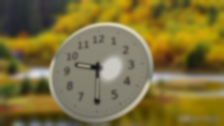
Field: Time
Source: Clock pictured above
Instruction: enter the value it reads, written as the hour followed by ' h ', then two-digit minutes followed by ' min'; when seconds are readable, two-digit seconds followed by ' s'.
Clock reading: 9 h 30 min
